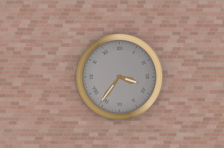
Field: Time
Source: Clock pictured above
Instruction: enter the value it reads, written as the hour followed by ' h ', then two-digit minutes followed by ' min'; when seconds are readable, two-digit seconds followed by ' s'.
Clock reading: 3 h 36 min
